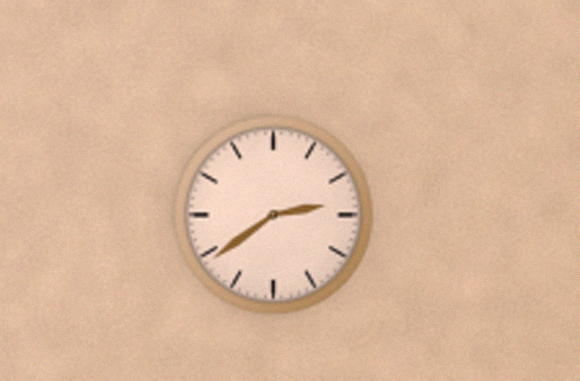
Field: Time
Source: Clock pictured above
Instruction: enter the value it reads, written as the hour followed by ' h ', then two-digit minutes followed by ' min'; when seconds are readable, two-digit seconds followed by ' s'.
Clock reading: 2 h 39 min
